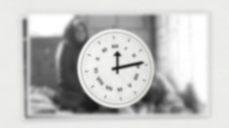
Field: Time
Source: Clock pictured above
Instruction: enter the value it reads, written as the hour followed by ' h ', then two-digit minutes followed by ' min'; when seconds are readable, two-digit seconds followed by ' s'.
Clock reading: 12 h 14 min
